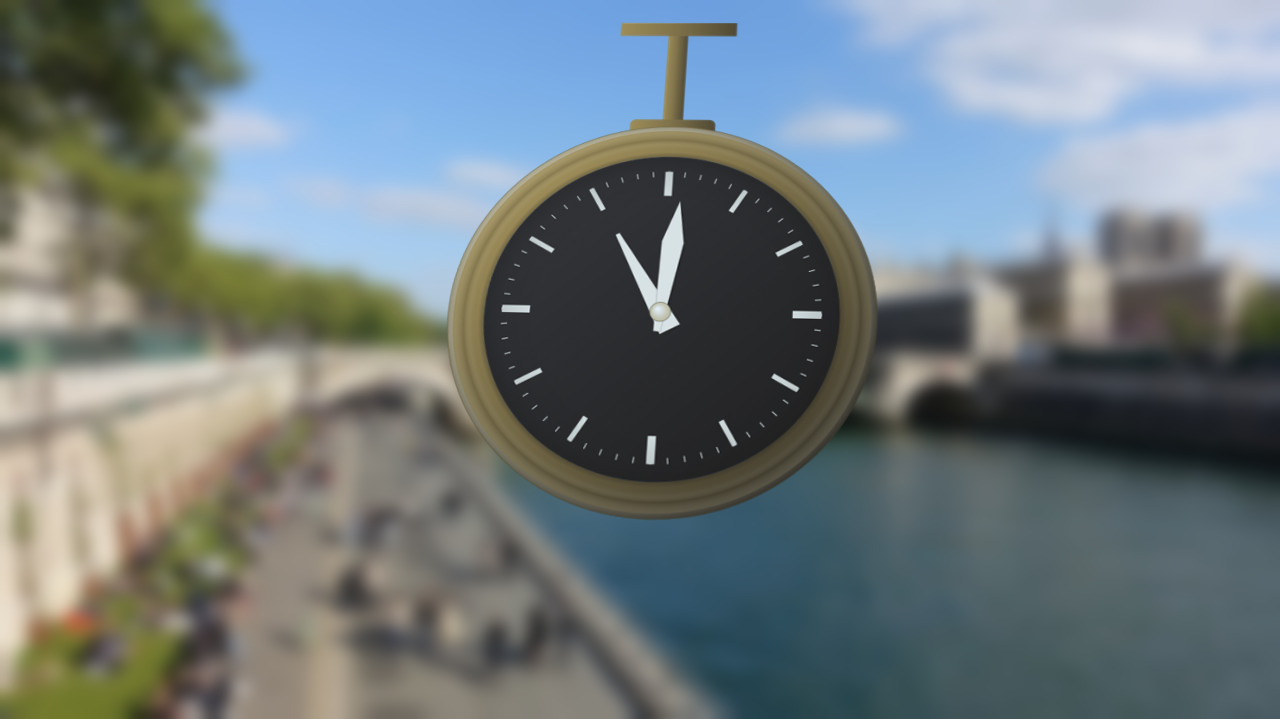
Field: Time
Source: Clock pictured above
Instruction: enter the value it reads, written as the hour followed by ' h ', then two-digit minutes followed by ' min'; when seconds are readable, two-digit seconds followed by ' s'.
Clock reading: 11 h 01 min
